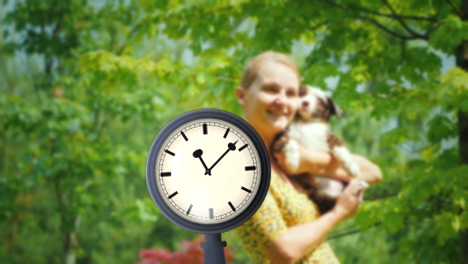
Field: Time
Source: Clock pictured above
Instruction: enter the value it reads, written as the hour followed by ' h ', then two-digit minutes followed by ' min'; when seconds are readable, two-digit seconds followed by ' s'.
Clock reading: 11 h 08 min
